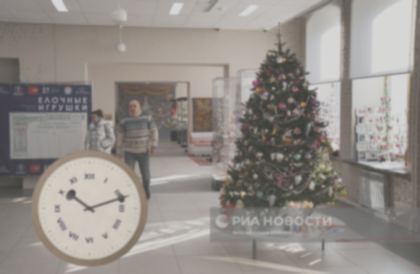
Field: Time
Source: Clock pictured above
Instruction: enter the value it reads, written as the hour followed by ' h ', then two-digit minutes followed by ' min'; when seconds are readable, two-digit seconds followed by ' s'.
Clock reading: 10 h 12 min
